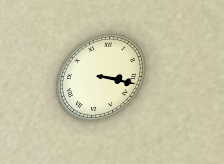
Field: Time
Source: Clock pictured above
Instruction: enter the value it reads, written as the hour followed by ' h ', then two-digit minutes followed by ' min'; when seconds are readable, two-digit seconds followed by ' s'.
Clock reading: 3 h 17 min
